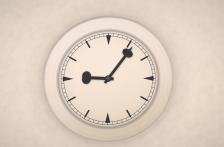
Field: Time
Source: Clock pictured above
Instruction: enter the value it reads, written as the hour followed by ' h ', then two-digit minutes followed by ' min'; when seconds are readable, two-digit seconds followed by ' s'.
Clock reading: 9 h 06 min
